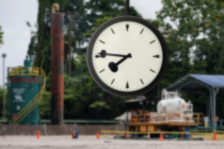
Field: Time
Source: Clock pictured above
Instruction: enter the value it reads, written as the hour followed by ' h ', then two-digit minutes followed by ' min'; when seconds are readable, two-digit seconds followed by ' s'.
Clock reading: 7 h 46 min
